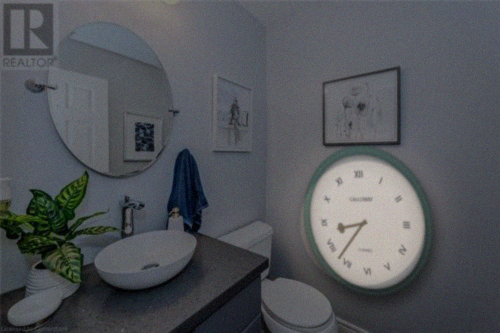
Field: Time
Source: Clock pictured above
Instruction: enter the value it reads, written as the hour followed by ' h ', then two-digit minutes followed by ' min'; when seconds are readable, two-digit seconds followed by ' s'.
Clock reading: 8 h 37 min
